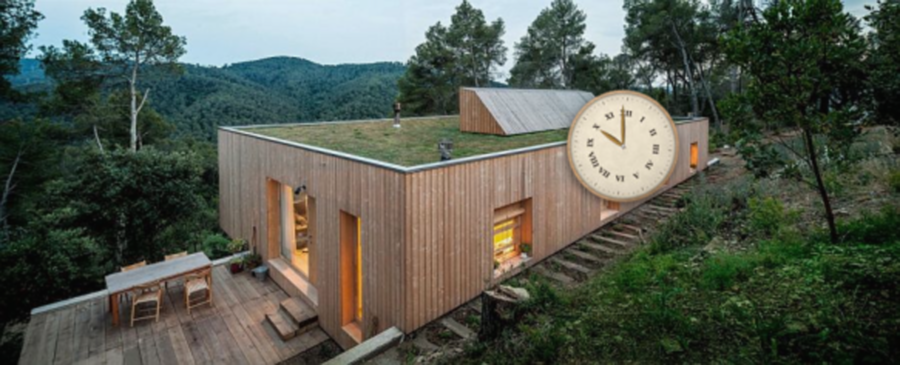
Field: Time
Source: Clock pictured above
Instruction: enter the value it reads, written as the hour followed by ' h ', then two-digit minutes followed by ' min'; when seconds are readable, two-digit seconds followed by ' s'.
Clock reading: 9 h 59 min
